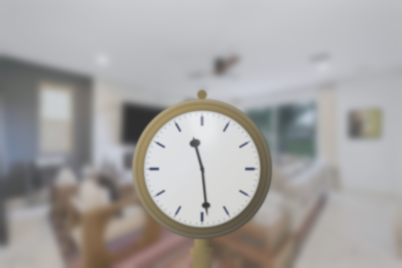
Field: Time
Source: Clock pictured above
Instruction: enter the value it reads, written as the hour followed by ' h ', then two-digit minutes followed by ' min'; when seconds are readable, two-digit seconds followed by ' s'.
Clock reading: 11 h 29 min
